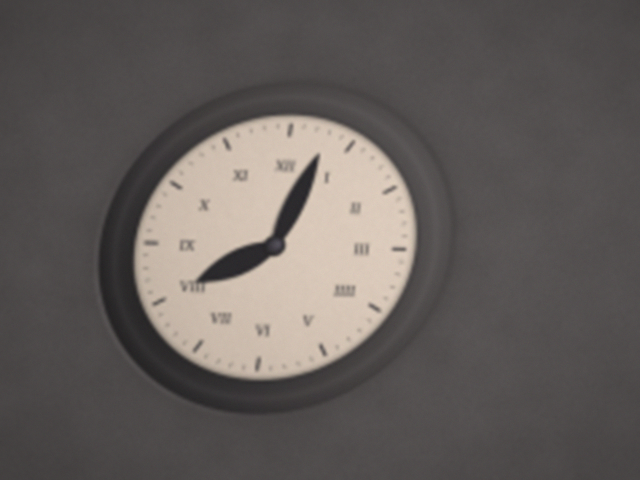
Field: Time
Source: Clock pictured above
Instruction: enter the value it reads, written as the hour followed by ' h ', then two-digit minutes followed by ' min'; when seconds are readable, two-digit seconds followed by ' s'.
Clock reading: 8 h 03 min
